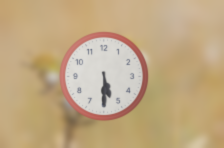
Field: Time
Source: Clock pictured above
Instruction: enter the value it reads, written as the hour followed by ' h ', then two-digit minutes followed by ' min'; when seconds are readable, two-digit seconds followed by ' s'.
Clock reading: 5 h 30 min
